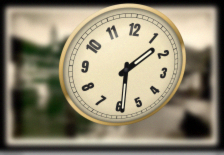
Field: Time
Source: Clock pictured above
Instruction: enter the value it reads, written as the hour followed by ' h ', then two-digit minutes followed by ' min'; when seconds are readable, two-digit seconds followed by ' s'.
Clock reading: 1 h 29 min
